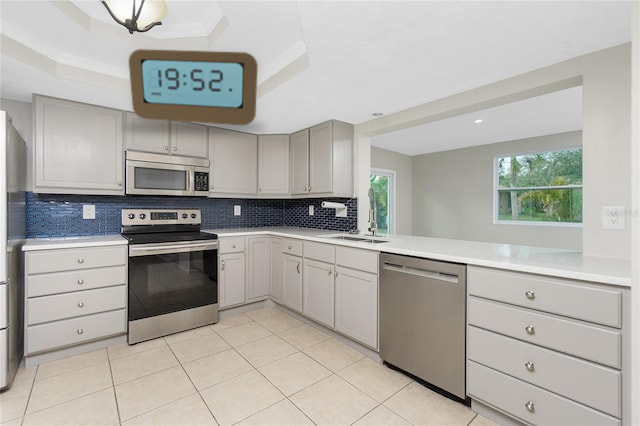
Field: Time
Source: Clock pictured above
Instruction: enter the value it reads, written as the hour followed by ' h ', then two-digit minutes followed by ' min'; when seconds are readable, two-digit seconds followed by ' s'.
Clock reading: 19 h 52 min
